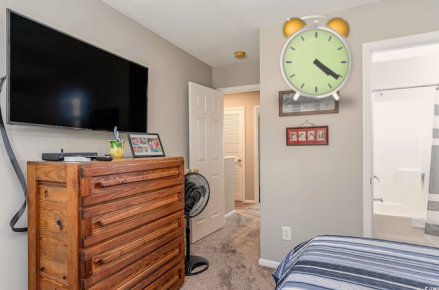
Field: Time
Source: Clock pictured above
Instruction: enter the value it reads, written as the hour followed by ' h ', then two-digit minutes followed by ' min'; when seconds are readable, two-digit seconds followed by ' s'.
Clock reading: 4 h 21 min
